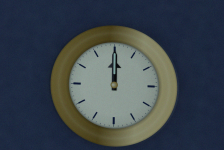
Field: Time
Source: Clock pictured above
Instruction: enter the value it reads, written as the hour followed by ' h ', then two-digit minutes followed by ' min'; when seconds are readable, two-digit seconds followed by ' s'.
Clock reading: 12 h 00 min
